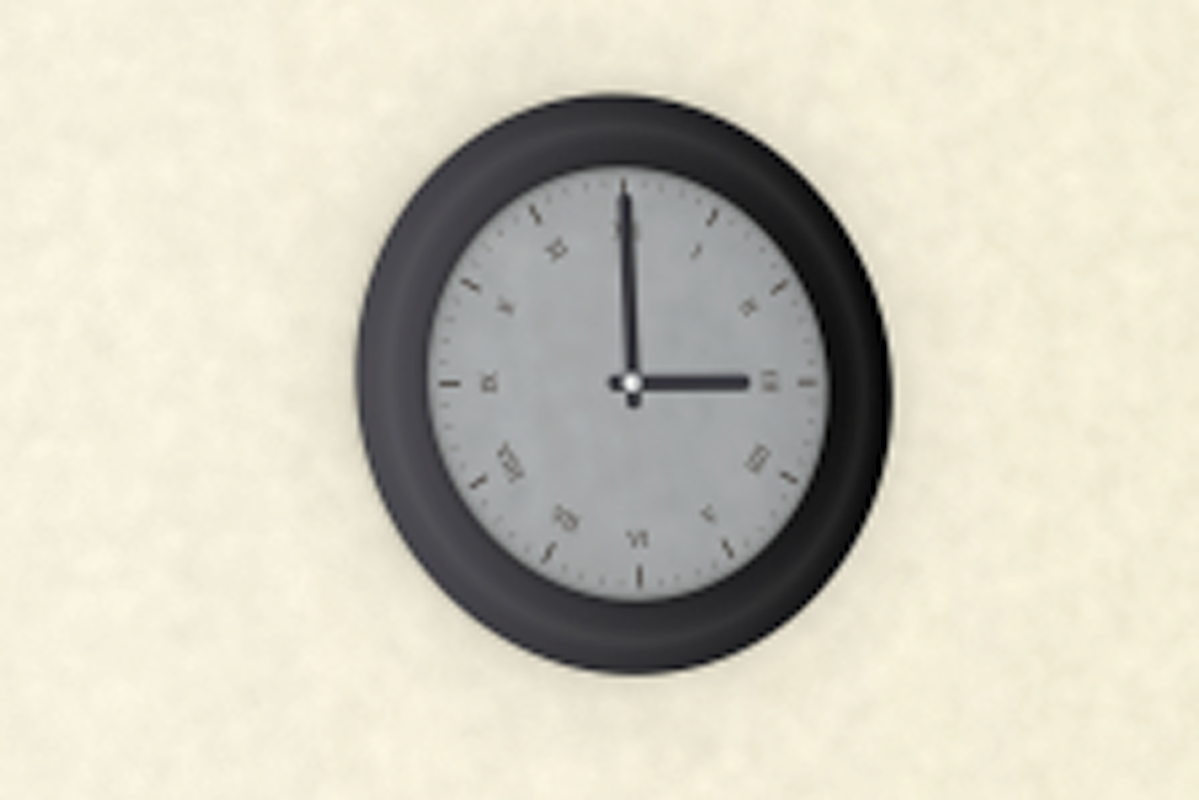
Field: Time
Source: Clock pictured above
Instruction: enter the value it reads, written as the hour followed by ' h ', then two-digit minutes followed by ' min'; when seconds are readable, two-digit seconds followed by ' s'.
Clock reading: 3 h 00 min
